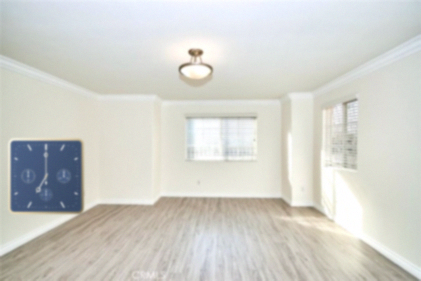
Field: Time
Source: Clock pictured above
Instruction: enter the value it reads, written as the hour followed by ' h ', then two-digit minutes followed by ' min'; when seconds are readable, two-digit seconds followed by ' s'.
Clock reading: 7 h 00 min
